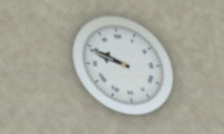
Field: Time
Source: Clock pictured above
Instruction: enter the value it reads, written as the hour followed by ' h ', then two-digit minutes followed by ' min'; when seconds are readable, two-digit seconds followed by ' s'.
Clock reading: 9 h 49 min
